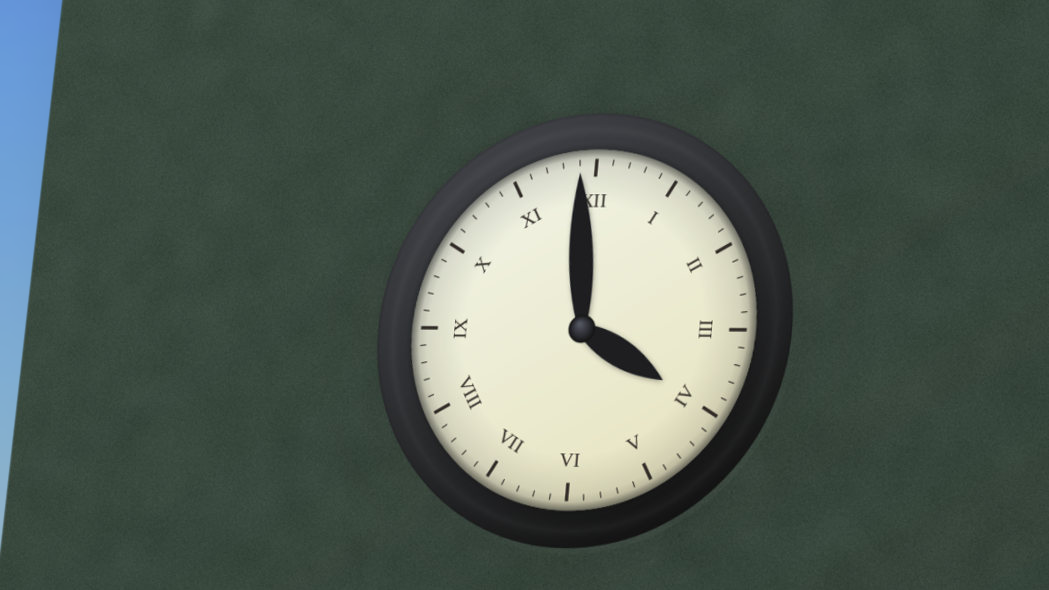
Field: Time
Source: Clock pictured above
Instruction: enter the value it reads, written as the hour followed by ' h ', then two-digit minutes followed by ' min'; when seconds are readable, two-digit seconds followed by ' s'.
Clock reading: 3 h 59 min
